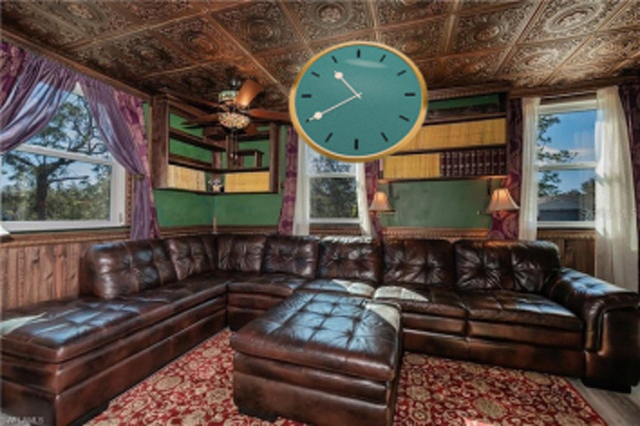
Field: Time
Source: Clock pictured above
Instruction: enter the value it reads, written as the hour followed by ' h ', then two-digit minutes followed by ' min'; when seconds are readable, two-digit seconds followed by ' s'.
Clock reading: 10 h 40 min
